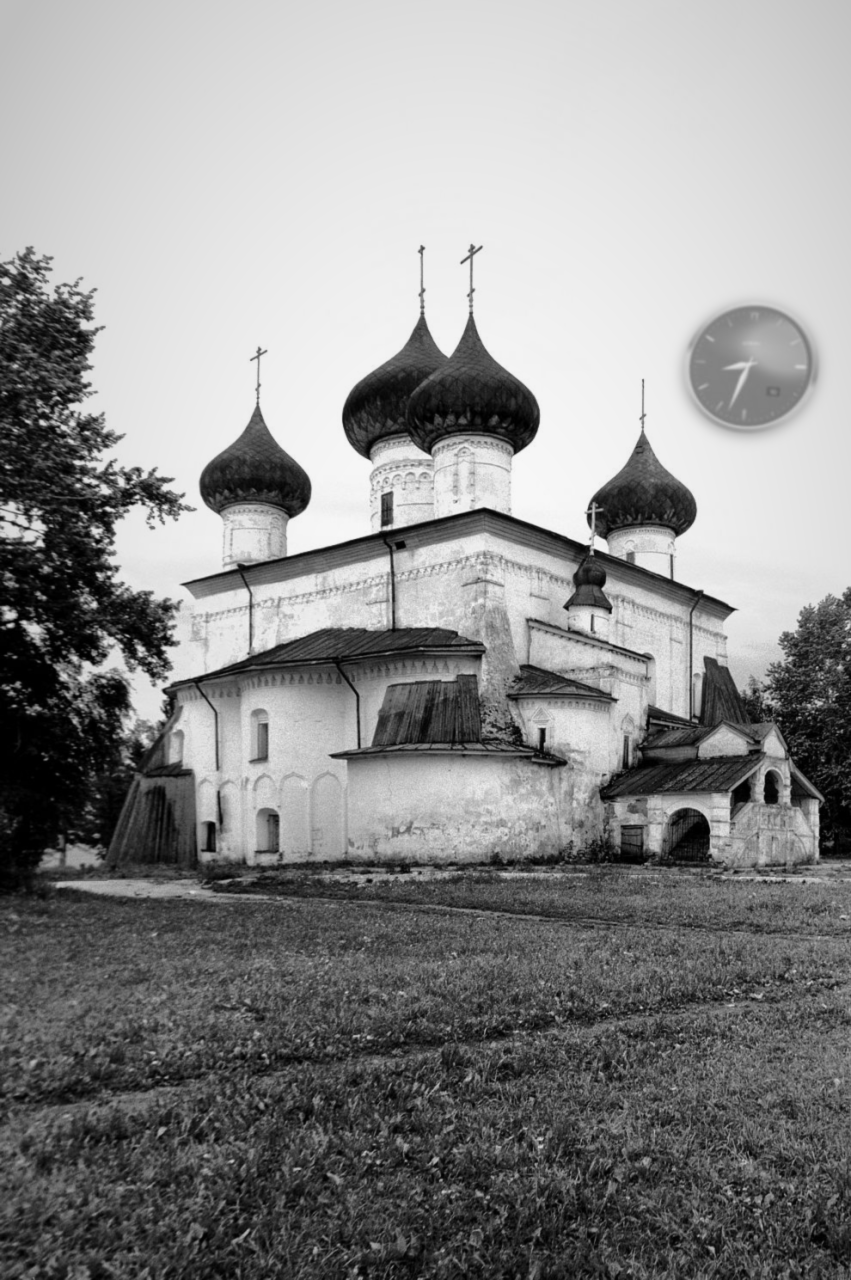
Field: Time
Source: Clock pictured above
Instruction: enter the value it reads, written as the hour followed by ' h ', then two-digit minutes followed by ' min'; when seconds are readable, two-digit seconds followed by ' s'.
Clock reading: 8 h 33 min
